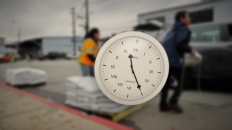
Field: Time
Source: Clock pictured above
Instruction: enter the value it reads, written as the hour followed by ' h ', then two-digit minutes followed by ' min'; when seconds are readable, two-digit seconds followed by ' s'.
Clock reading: 11 h 25 min
